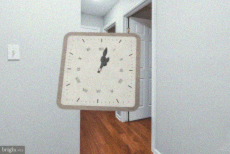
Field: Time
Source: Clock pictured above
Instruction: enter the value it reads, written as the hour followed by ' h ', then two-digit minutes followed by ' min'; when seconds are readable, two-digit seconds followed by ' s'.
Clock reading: 1 h 02 min
